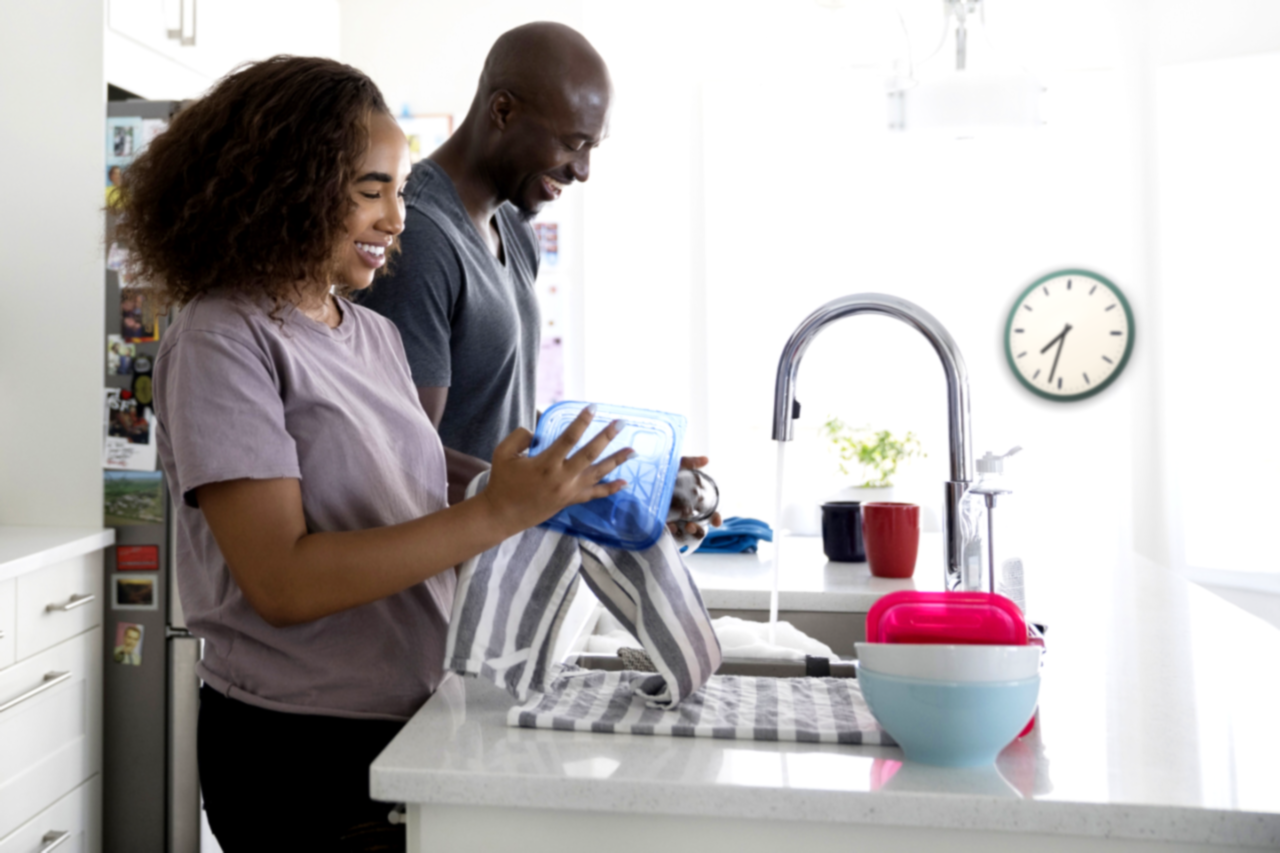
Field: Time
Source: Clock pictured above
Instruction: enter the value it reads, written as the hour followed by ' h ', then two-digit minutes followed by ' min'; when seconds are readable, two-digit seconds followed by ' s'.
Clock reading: 7 h 32 min
